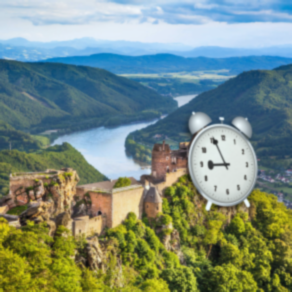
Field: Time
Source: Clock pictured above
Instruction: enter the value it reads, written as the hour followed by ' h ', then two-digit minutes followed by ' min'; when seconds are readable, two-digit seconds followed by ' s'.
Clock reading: 8 h 56 min
